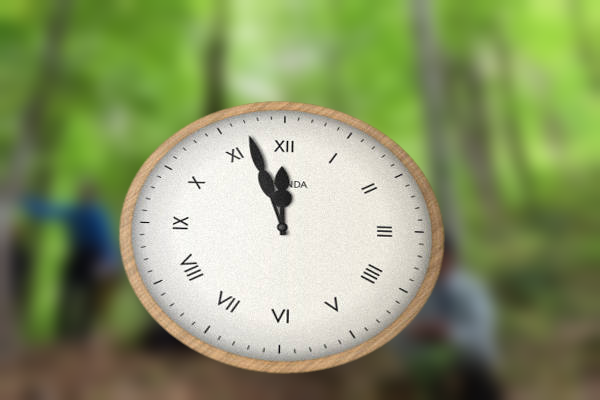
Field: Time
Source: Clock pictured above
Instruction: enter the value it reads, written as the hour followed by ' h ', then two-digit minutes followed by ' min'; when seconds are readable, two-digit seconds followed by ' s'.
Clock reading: 11 h 57 min
